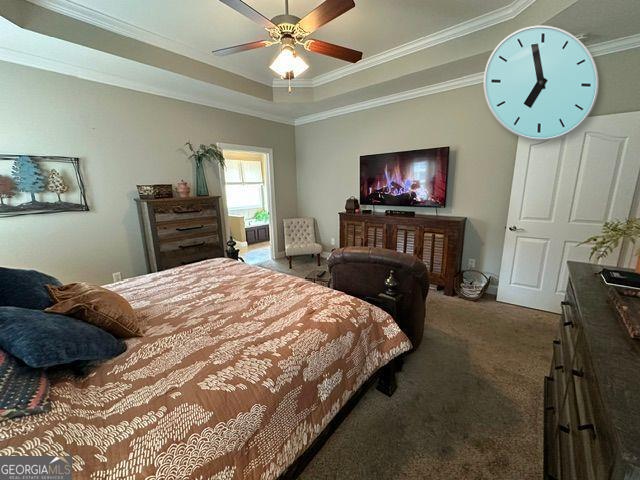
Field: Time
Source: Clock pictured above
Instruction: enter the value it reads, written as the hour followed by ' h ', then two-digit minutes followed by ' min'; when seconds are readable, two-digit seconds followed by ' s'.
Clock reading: 6 h 58 min
